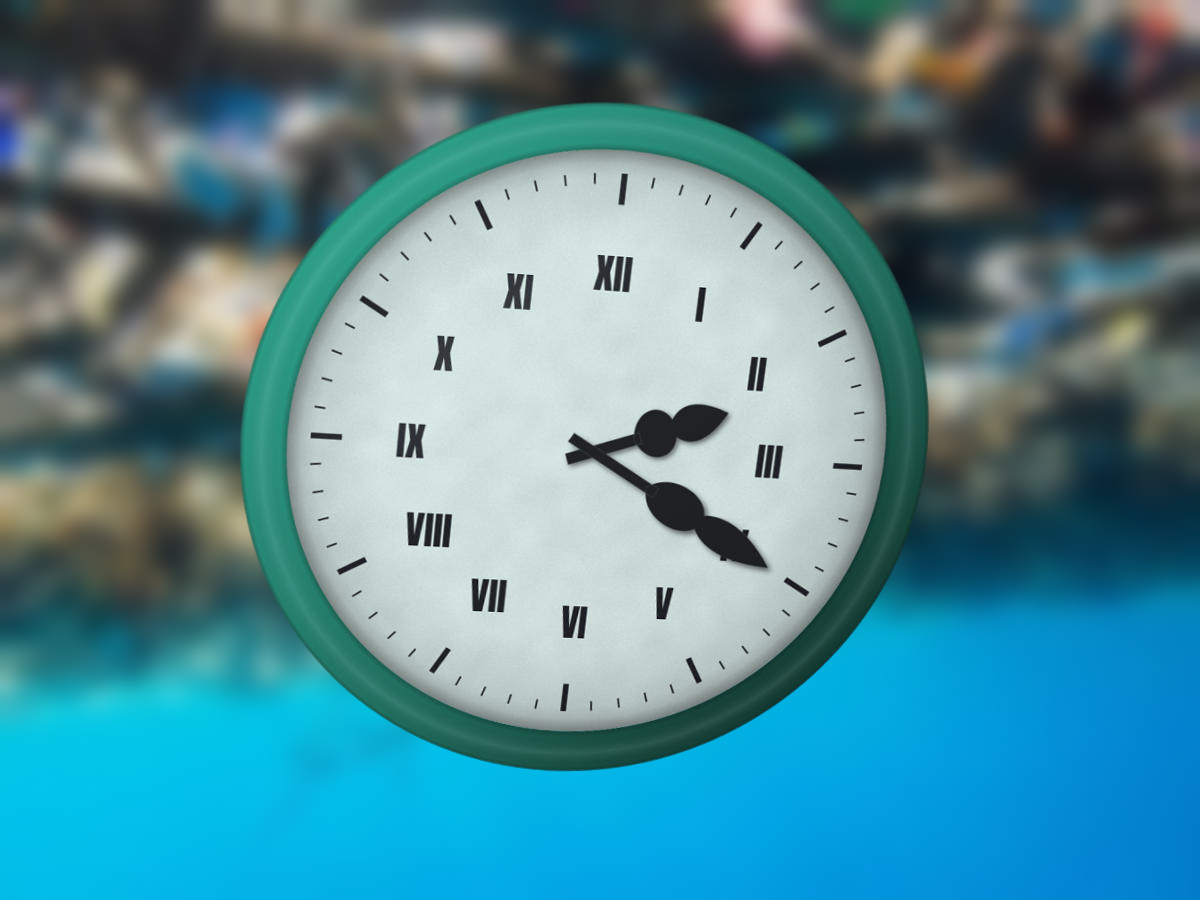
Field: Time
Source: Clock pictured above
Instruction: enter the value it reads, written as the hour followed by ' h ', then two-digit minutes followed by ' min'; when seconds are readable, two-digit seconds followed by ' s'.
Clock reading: 2 h 20 min
